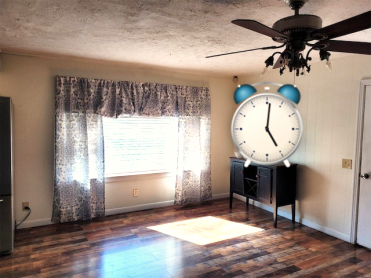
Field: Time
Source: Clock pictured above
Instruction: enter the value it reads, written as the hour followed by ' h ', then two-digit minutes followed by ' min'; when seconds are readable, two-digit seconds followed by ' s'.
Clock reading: 5 h 01 min
